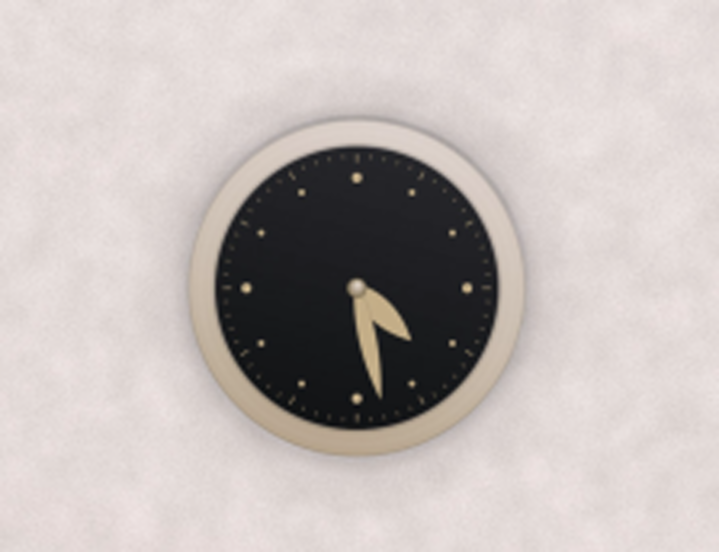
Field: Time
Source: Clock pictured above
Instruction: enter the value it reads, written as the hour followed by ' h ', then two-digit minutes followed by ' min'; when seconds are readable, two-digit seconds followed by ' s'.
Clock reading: 4 h 28 min
